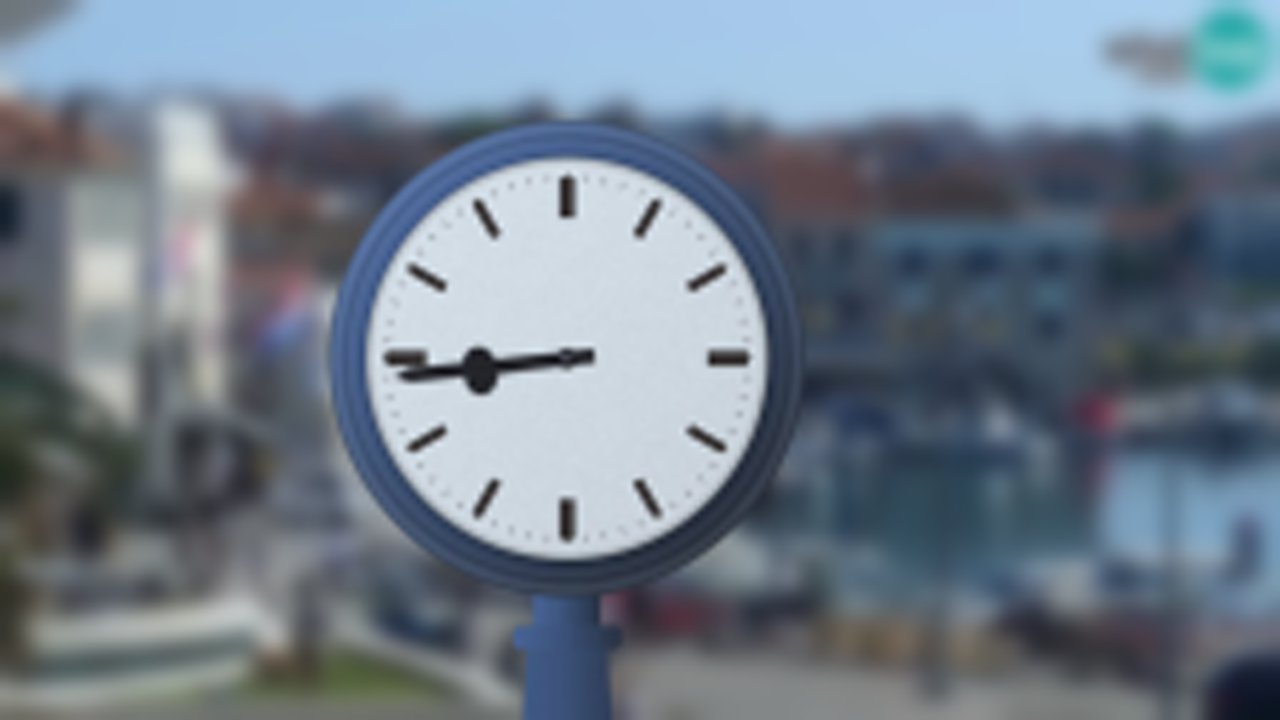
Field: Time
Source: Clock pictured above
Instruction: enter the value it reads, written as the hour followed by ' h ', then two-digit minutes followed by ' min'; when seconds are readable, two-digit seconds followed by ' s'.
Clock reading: 8 h 44 min
